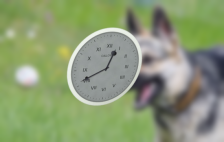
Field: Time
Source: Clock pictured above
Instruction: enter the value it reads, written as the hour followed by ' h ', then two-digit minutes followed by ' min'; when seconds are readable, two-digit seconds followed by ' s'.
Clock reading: 12 h 41 min
